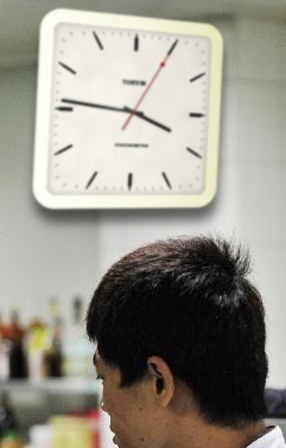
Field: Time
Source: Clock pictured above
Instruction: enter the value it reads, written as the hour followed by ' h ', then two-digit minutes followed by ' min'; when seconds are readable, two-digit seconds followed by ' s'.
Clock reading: 3 h 46 min 05 s
